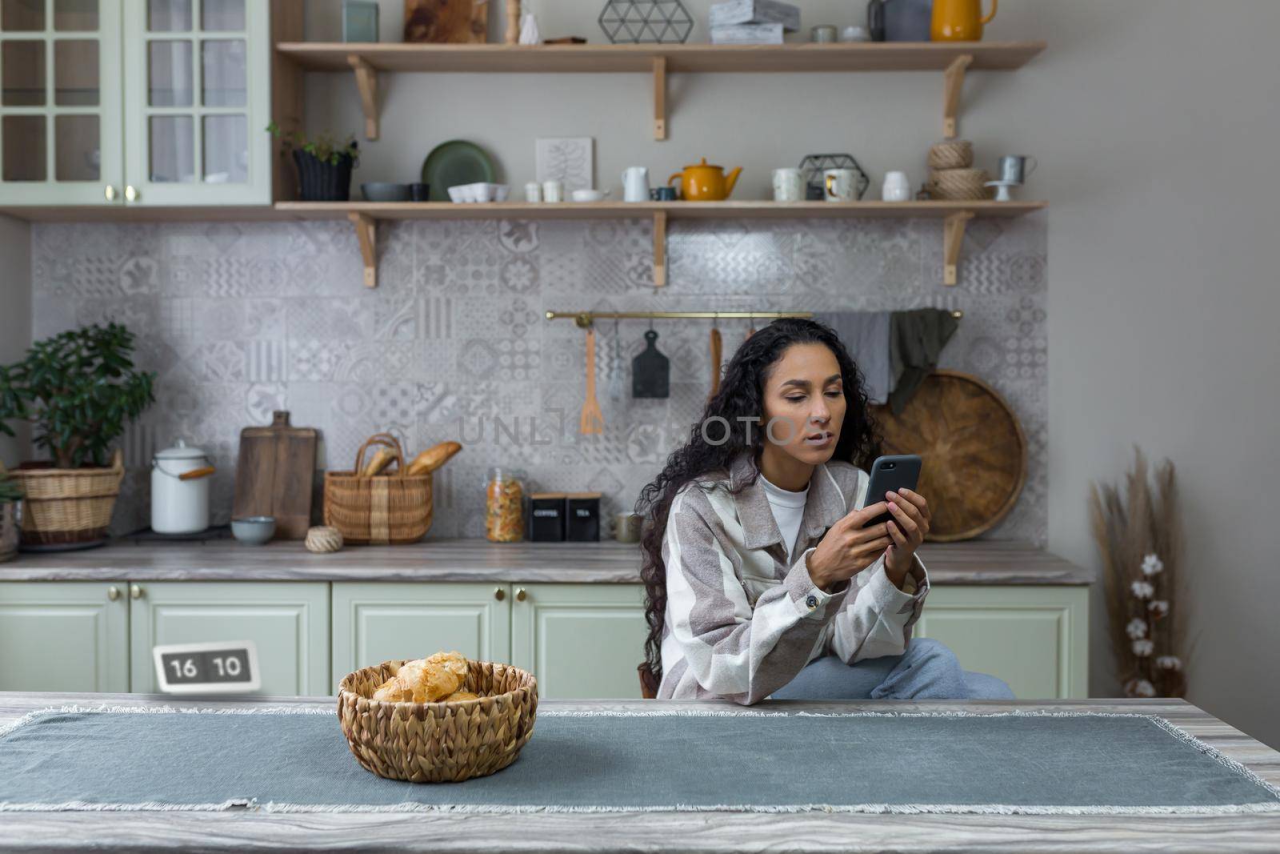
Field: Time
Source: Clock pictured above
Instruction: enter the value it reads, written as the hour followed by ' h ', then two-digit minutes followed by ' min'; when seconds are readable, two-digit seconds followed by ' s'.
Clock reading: 16 h 10 min
